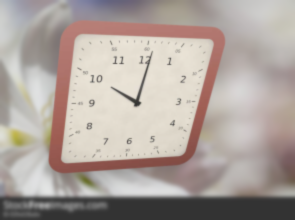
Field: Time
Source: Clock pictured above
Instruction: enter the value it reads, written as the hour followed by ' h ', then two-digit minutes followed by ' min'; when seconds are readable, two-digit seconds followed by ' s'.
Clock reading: 10 h 01 min
